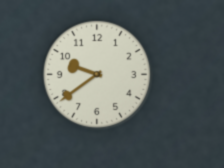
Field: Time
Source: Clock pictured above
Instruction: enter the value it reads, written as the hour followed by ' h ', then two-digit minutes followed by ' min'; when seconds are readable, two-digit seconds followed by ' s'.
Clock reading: 9 h 39 min
